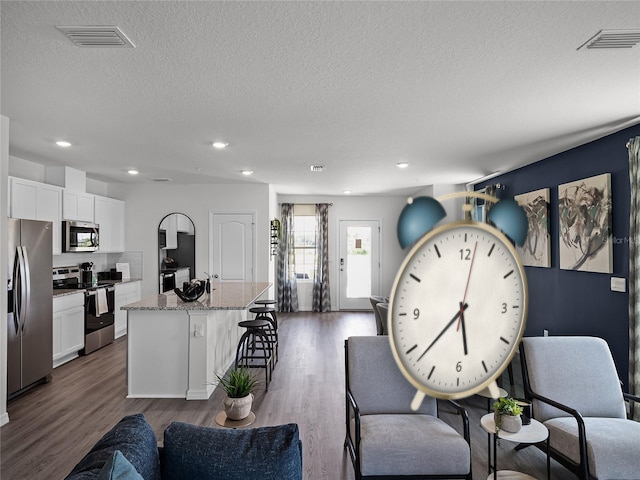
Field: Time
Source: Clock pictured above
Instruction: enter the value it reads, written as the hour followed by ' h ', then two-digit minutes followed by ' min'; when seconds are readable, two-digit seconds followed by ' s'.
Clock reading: 5 h 38 min 02 s
